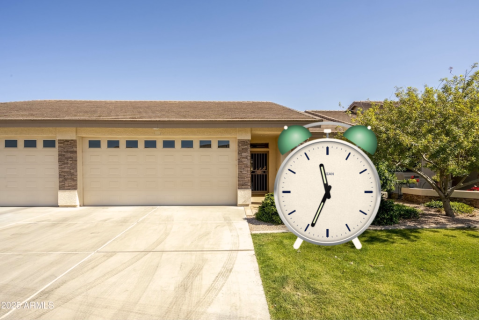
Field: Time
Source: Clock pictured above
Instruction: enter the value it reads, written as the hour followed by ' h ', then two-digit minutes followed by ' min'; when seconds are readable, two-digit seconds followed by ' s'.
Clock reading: 11 h 34 min
